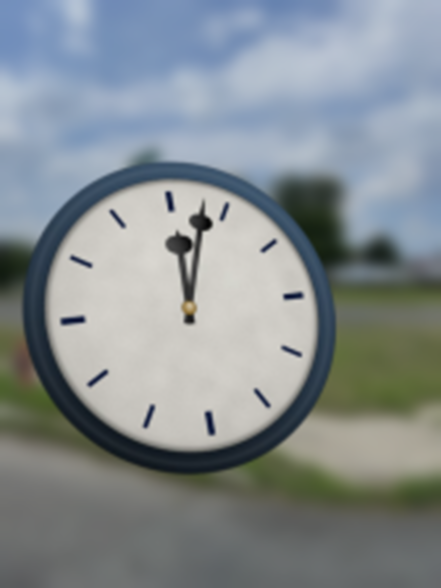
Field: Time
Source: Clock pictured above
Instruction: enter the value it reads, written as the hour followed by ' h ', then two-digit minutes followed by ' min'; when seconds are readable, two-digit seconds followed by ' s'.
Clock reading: 12 h 03 min
